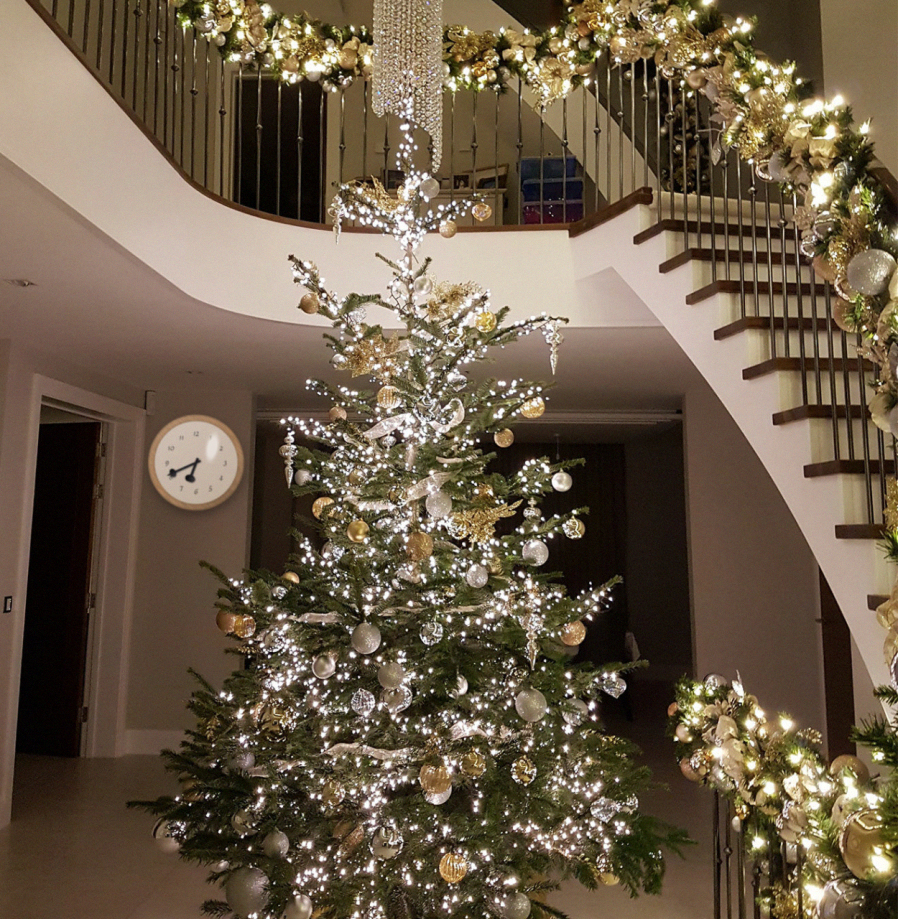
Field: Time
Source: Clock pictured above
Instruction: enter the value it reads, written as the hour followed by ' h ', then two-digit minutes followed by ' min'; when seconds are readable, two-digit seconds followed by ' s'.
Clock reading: 6 h 41 min
